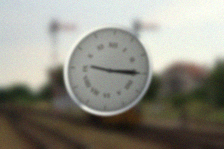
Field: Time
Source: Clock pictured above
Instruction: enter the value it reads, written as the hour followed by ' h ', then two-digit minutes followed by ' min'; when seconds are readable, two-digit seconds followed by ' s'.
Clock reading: 9 h 15 min
